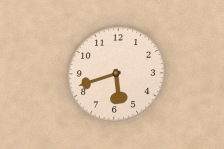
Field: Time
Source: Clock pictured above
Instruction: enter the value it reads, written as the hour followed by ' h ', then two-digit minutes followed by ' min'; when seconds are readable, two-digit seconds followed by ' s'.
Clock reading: 5 h 42 min
